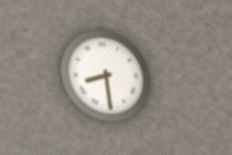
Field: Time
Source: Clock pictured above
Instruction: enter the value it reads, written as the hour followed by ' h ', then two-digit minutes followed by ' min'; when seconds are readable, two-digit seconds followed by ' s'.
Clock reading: 8 h 30 min
